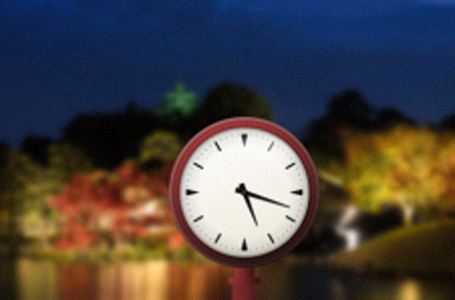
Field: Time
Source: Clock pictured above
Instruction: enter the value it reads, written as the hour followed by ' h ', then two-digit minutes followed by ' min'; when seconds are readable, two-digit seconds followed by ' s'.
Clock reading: 5 h 18 min
